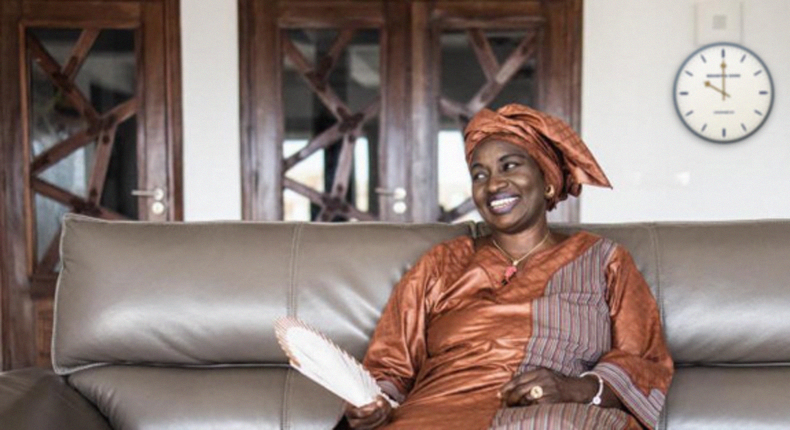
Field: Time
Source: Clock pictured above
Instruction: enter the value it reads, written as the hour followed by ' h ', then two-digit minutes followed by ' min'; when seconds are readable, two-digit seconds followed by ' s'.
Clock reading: 10 h 00 min
